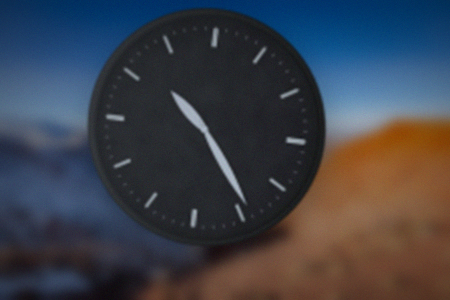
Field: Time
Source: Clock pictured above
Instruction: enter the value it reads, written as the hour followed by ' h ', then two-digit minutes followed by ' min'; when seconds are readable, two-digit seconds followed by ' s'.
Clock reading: 10 h 24 min
